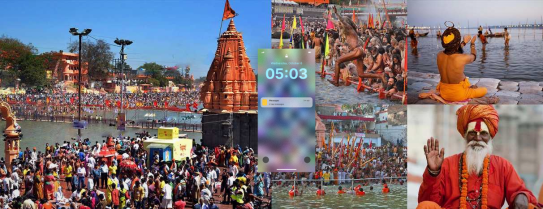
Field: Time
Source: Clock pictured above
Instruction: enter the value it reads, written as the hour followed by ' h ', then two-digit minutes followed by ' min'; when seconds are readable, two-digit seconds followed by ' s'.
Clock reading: 5 h 03 min
